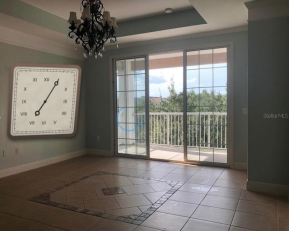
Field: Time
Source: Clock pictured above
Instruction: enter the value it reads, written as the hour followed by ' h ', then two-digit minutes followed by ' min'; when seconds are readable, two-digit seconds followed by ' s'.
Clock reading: 7 h 05 min
